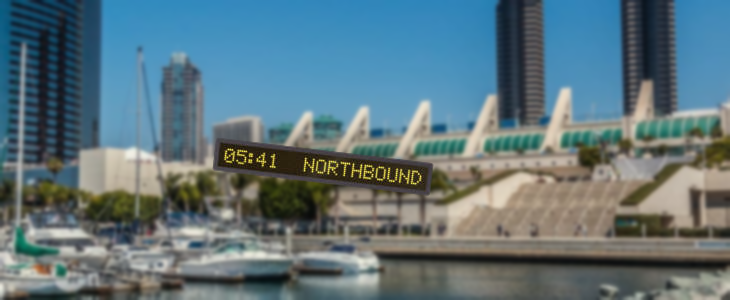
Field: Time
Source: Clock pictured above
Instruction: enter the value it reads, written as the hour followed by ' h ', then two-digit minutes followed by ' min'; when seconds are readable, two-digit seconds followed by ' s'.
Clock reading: 5 h 41 min
